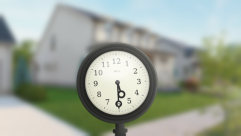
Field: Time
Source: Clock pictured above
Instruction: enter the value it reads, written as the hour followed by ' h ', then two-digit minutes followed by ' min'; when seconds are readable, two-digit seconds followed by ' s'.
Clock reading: 5 h 30 min
